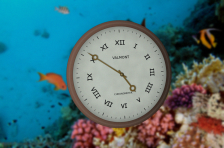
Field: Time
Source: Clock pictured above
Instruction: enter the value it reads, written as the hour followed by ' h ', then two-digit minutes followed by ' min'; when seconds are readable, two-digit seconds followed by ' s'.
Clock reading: 4 h 51 min
